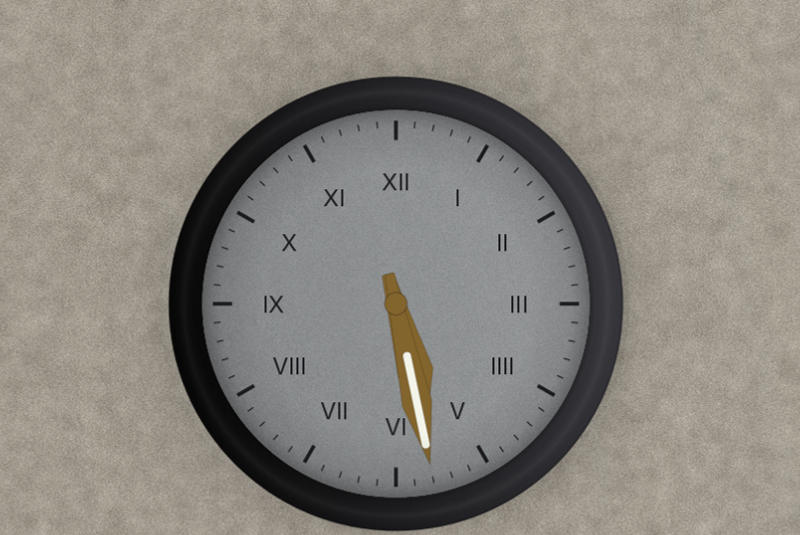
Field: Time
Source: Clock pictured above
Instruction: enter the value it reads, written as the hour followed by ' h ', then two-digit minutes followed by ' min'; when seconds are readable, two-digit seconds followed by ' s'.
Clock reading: 5 h 28 min
